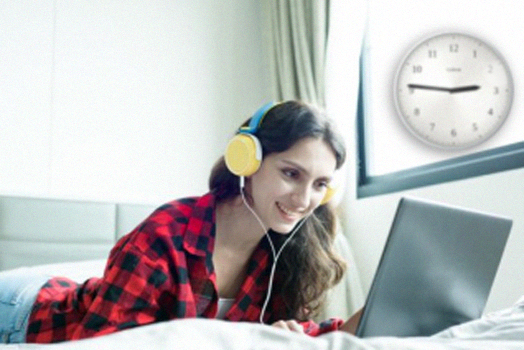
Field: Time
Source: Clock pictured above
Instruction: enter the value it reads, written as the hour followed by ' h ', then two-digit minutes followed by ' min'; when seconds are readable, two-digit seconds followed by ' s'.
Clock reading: 2 h 46 min
